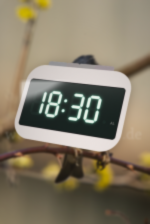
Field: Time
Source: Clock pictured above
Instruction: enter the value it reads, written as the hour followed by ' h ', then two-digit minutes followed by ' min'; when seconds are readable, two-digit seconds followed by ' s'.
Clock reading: 18 h 30 min
